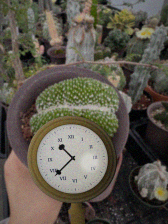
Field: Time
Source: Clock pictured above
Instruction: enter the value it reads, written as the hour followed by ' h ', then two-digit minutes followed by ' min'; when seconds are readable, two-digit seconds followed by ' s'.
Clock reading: 10 h 38 min
